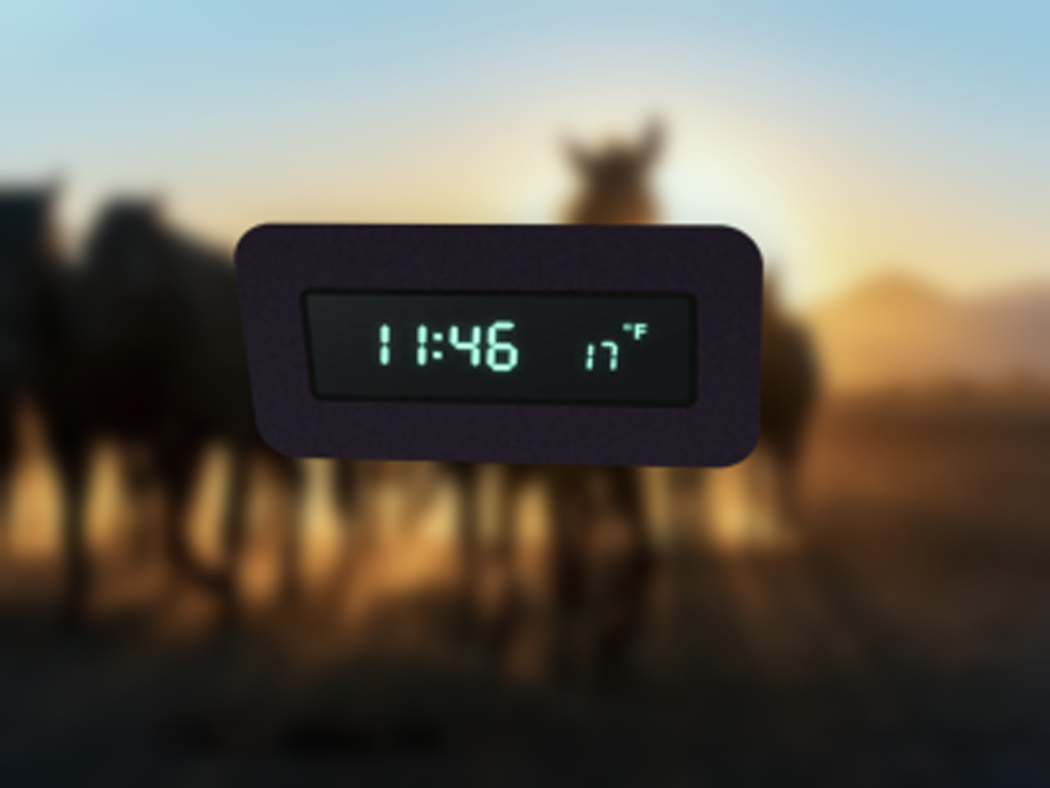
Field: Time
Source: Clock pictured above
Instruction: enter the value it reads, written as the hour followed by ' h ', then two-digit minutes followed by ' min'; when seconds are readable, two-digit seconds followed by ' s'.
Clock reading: 11 h 46 min
